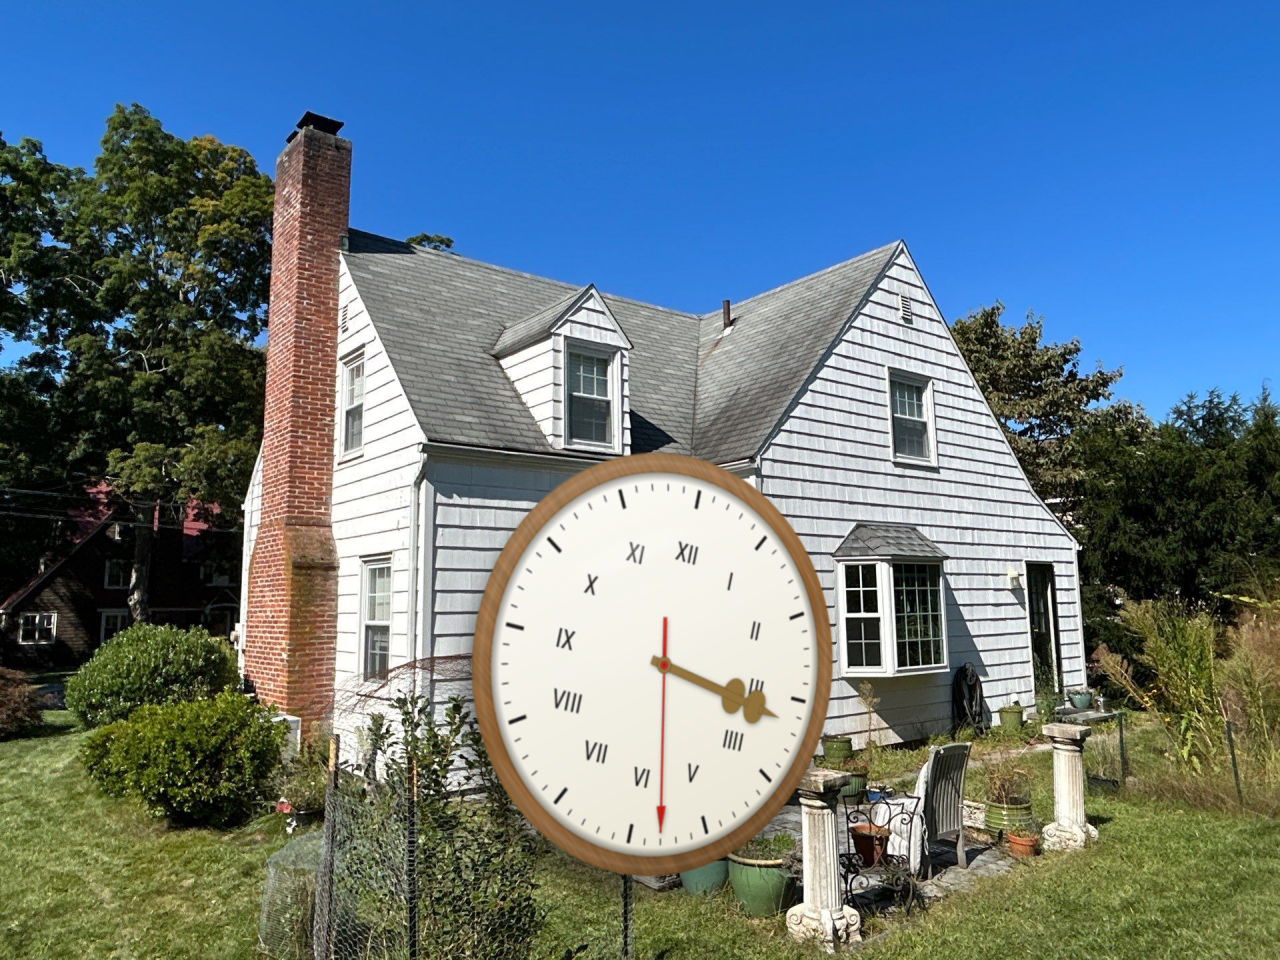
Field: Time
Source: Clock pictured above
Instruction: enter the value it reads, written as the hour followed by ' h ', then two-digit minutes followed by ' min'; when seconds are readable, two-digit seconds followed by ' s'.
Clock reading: 3 h 16 min 28 s
